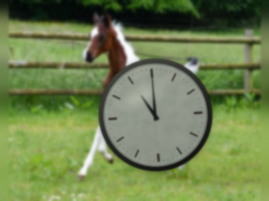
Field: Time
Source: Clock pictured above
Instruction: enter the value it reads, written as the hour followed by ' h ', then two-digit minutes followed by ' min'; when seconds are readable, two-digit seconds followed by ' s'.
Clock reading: 11 h 00 min
